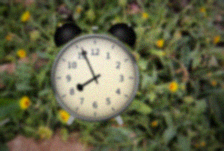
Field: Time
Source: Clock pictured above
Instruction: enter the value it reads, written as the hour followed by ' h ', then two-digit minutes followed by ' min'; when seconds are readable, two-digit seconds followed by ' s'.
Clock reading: 7 h 56 min
